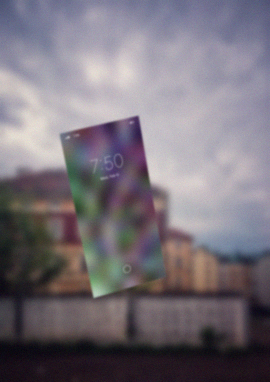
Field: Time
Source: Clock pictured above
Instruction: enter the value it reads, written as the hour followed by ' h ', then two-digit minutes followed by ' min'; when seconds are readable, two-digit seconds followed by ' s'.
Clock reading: 7 h 50 min
